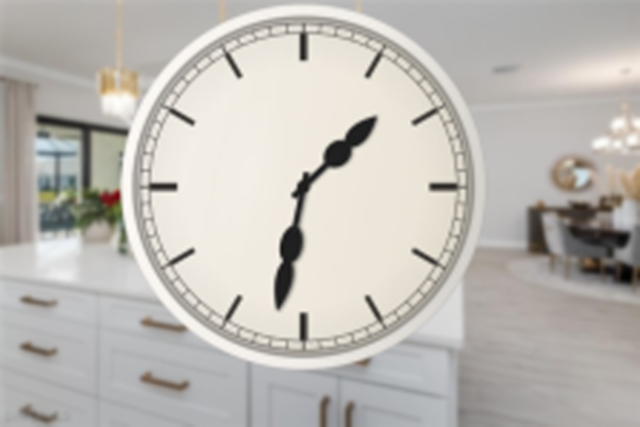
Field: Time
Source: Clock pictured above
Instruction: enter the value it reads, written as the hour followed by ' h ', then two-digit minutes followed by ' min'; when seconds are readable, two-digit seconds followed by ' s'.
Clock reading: 1 h 32 min
